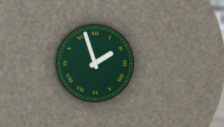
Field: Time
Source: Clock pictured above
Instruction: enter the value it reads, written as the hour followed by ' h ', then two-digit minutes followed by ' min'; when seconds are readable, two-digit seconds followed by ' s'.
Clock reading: 1 h 57 min
